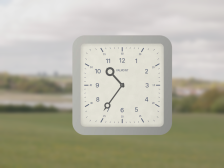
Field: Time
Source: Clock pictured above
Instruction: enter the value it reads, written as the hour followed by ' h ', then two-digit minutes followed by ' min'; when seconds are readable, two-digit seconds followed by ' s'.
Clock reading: 10 h 36 min
